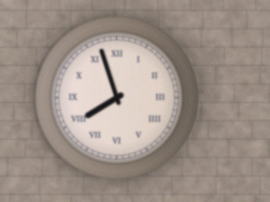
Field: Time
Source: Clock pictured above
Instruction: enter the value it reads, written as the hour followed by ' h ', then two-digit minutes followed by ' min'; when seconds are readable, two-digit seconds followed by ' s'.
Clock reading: 7 h 57 min
